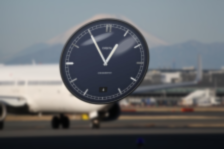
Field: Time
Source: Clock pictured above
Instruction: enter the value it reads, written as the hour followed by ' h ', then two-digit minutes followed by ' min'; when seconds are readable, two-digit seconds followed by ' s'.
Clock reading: 12 h 55 min
